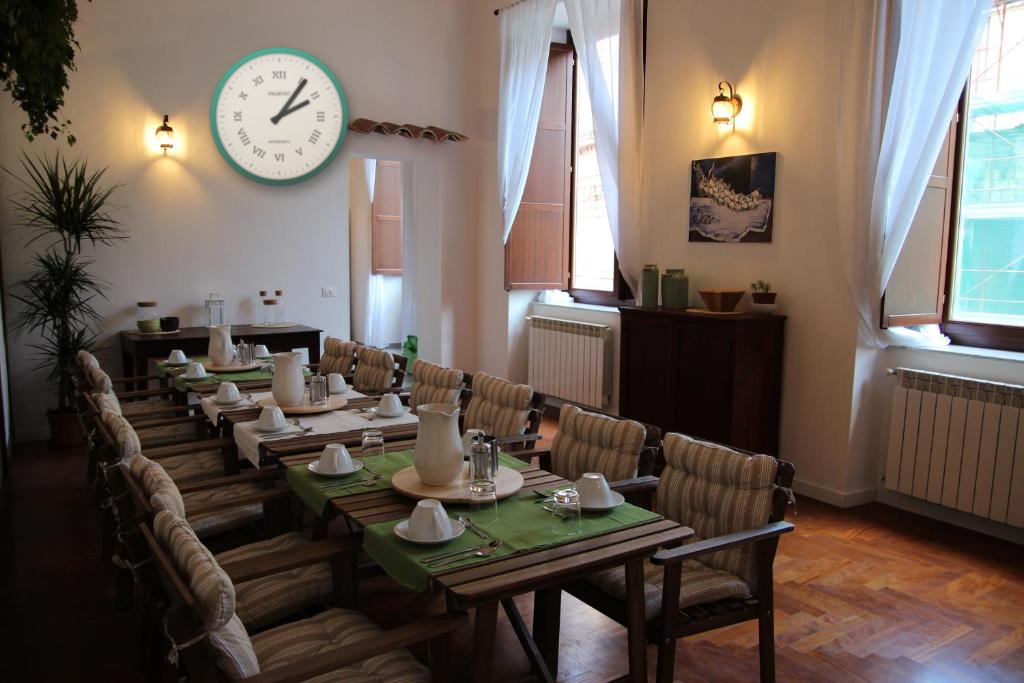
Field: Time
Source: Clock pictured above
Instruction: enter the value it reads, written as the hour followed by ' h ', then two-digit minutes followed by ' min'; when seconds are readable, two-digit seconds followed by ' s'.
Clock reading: 2 h 06 min
